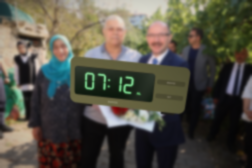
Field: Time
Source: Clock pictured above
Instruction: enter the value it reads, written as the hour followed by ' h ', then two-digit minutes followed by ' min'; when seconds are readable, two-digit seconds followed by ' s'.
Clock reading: 7 h 12 min
